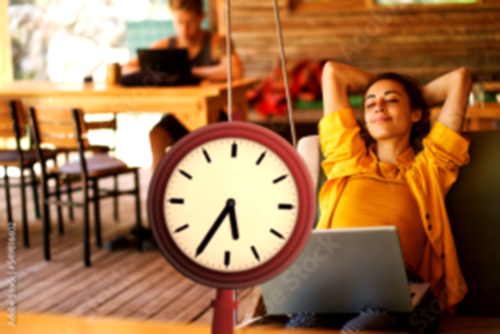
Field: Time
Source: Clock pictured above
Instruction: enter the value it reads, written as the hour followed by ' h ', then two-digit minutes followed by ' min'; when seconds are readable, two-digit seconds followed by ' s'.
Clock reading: 5 h 35 min
